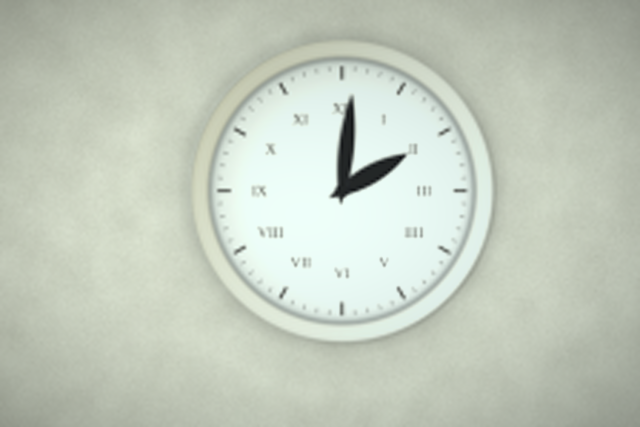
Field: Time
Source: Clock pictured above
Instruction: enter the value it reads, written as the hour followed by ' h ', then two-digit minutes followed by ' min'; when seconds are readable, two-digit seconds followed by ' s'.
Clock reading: 2 h 01 min
